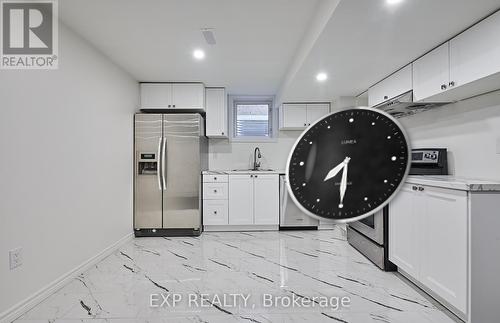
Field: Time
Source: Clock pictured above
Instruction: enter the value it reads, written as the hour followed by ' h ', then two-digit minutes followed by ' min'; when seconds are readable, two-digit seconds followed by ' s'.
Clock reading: 7 h 30 min
